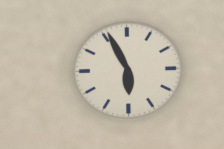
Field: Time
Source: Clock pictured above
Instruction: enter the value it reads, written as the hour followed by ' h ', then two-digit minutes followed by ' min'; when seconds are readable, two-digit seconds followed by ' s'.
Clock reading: 5 h 56 min
